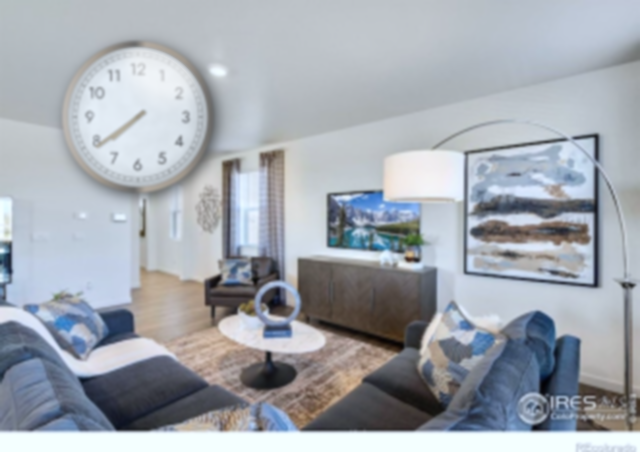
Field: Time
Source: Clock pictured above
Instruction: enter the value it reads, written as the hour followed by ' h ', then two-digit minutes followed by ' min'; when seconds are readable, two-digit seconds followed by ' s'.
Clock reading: 7 h 39 min
